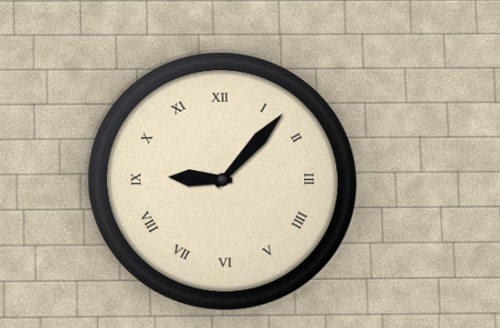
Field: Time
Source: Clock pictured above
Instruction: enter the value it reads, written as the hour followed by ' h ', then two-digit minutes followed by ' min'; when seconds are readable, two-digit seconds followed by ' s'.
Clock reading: 9 h 07 min
